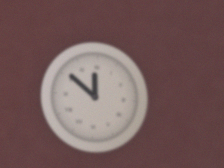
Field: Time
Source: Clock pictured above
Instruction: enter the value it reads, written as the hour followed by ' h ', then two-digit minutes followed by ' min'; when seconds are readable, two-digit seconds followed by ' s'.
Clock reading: 11 h 51 min
